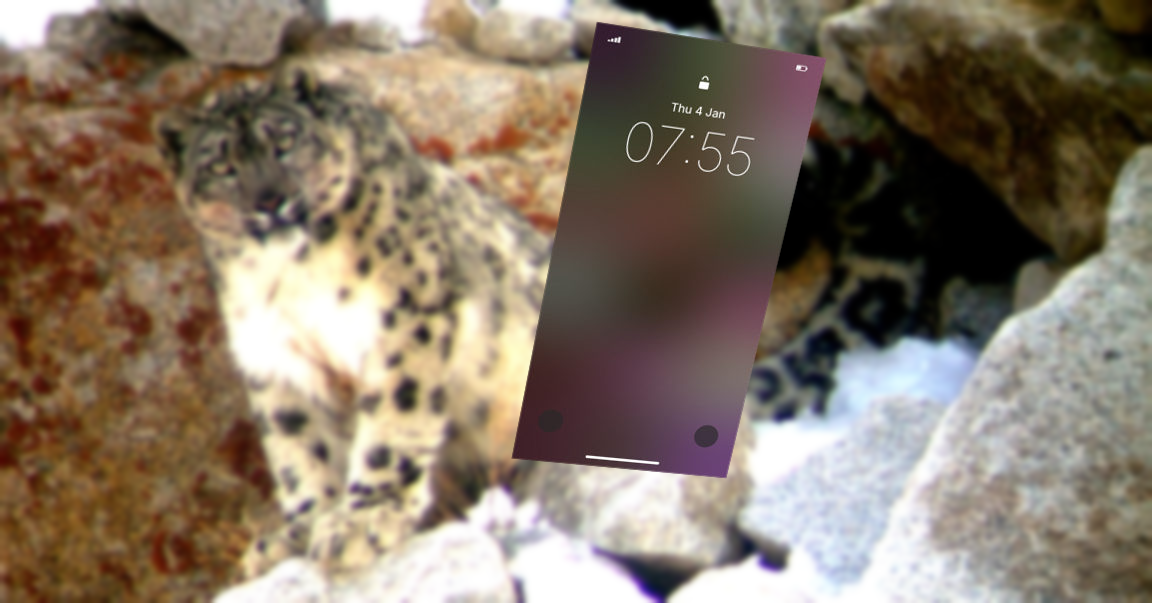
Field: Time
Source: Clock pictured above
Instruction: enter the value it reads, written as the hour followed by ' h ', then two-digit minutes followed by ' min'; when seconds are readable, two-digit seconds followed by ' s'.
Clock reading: 7 h 55 min
